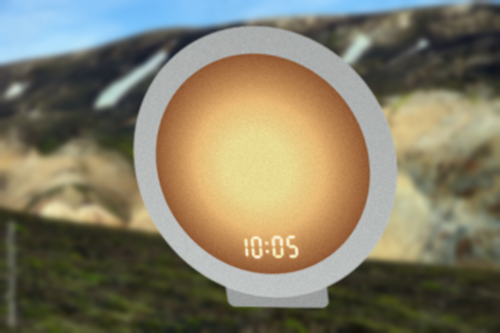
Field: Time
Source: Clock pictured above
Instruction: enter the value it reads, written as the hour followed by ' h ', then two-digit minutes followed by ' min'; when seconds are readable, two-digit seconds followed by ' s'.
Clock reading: 10 h 05 min
